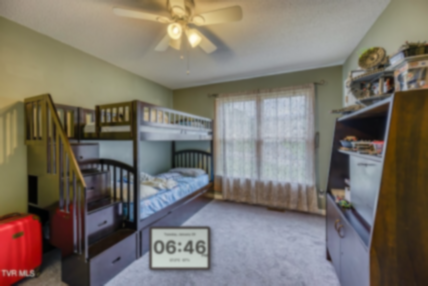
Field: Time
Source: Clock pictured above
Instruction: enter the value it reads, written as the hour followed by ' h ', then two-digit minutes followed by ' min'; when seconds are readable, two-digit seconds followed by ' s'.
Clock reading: 6 h 46 min
